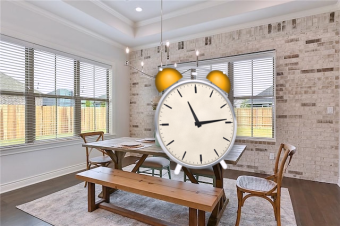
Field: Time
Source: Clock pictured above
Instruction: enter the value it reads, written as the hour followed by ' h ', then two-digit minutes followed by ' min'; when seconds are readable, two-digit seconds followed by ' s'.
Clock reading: 11 h 14 min
